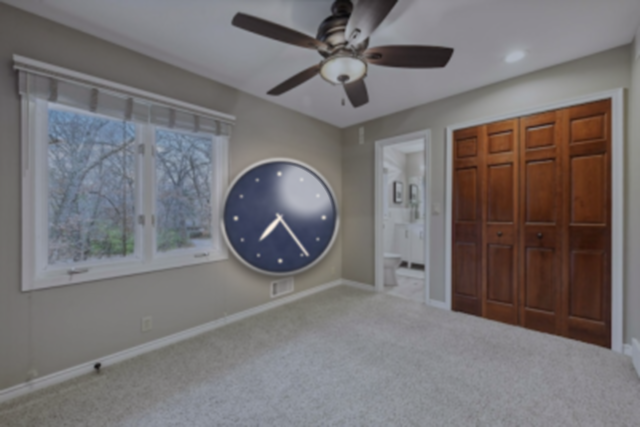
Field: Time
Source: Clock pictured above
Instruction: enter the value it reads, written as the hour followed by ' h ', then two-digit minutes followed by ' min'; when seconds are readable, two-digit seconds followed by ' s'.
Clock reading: 7 h 24 min
